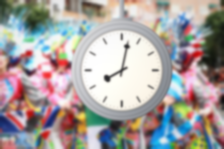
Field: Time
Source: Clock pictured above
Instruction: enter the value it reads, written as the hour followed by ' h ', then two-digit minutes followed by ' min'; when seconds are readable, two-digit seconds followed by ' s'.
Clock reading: 8 h 02 min
